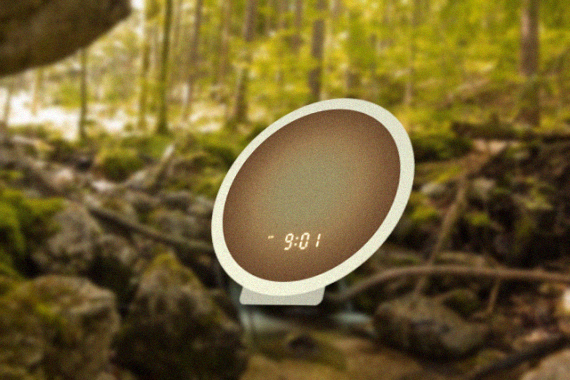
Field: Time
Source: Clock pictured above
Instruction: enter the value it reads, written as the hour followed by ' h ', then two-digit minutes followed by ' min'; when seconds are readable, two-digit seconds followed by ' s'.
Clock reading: 9 h 01 min
